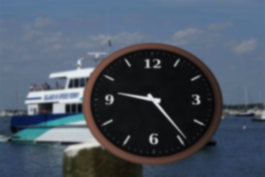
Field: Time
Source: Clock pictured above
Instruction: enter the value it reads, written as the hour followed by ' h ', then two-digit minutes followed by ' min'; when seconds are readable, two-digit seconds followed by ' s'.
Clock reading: 9 h 24 min
